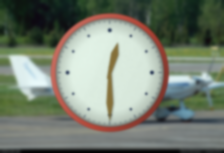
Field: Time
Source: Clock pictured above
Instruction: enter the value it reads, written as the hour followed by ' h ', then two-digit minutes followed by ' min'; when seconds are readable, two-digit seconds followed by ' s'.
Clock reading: 12 h 30 min
